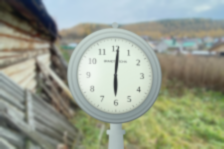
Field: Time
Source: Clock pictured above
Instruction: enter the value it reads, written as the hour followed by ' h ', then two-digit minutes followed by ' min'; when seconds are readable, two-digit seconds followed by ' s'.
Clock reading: 6 h 01 min
